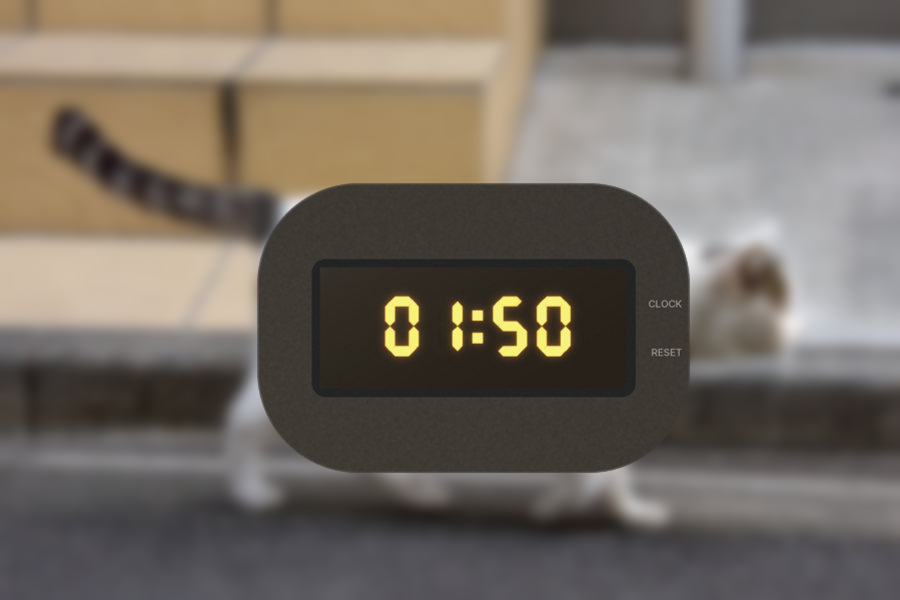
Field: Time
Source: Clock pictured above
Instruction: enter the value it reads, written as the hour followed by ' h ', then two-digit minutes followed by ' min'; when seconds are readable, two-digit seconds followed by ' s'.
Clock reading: 1 h 50 min
